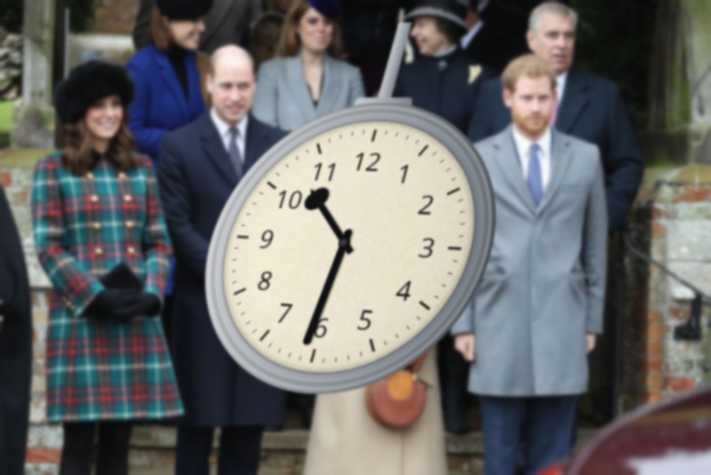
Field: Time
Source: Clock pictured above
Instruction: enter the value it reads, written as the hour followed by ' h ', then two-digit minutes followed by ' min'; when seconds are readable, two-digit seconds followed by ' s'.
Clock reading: 10 h 31 min
